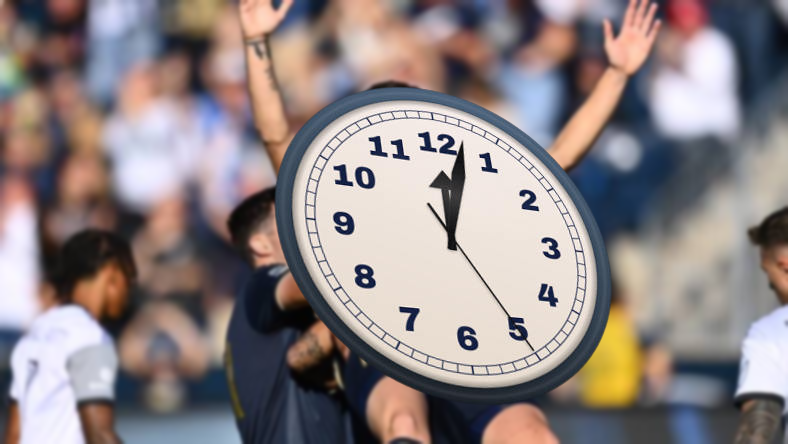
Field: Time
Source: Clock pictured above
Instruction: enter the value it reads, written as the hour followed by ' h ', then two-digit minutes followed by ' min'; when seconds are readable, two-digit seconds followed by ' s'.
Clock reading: 12 h 02 min 25 s
